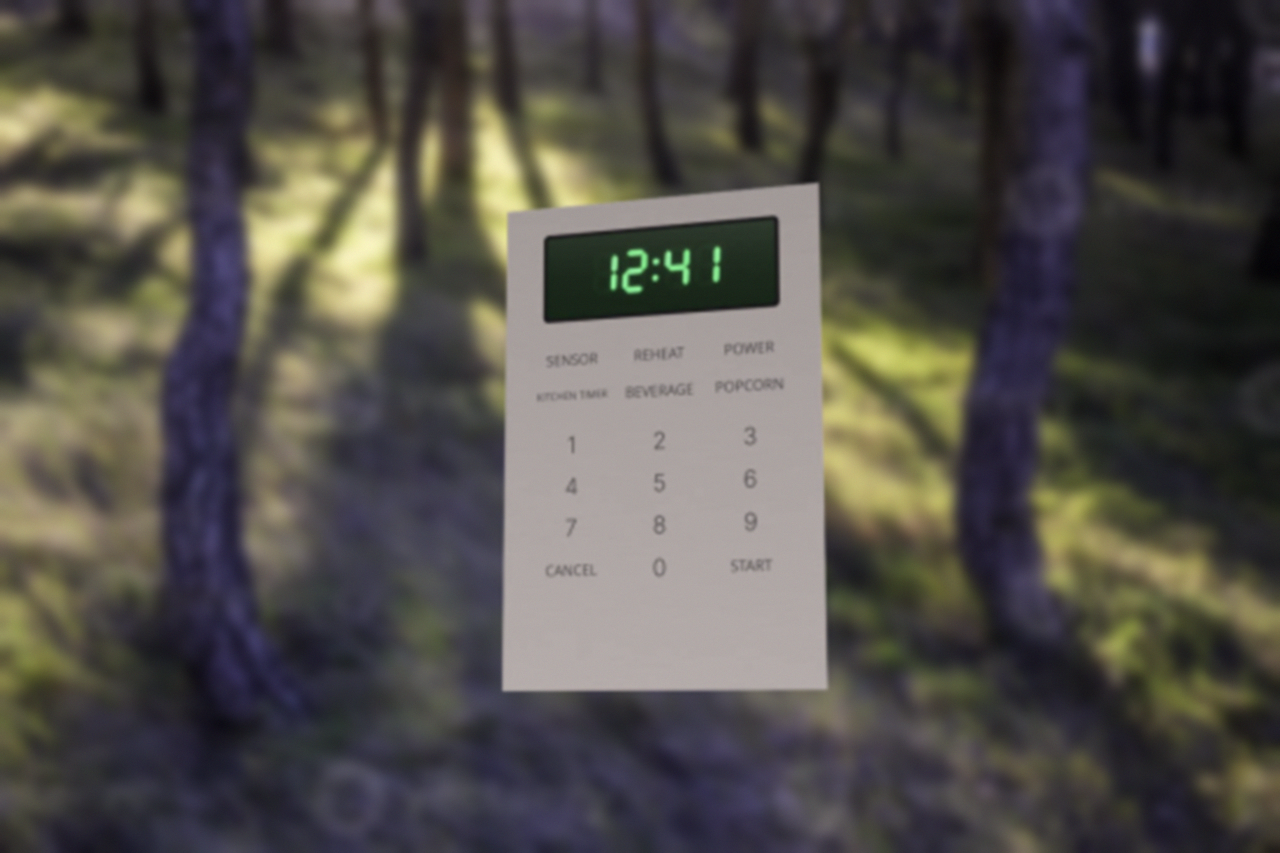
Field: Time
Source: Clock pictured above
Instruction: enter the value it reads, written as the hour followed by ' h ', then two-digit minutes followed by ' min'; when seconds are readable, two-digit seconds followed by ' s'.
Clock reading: 12 h 41 min
